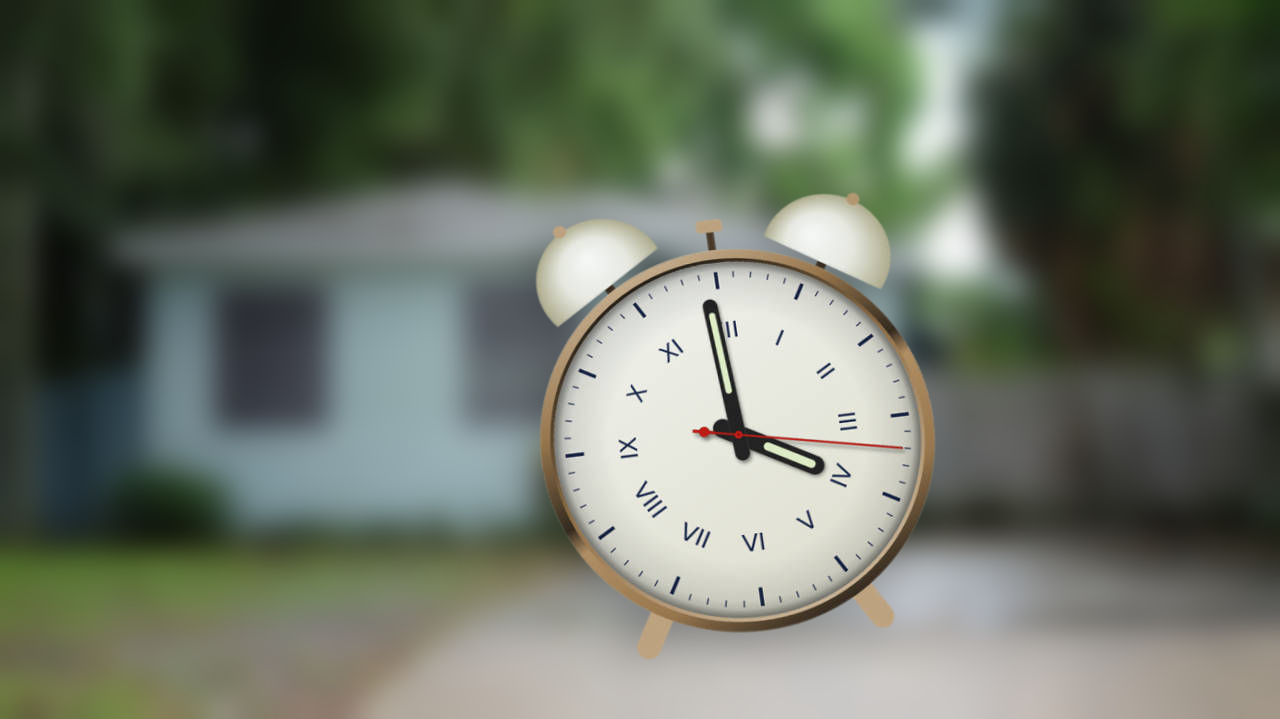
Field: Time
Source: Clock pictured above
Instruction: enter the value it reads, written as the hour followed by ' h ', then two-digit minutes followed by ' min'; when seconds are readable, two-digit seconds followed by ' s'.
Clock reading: 3 h 59 min 17 s
